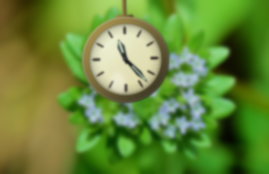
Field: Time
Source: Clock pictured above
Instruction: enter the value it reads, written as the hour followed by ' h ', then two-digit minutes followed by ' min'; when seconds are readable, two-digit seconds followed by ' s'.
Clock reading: 11 h 23 min
